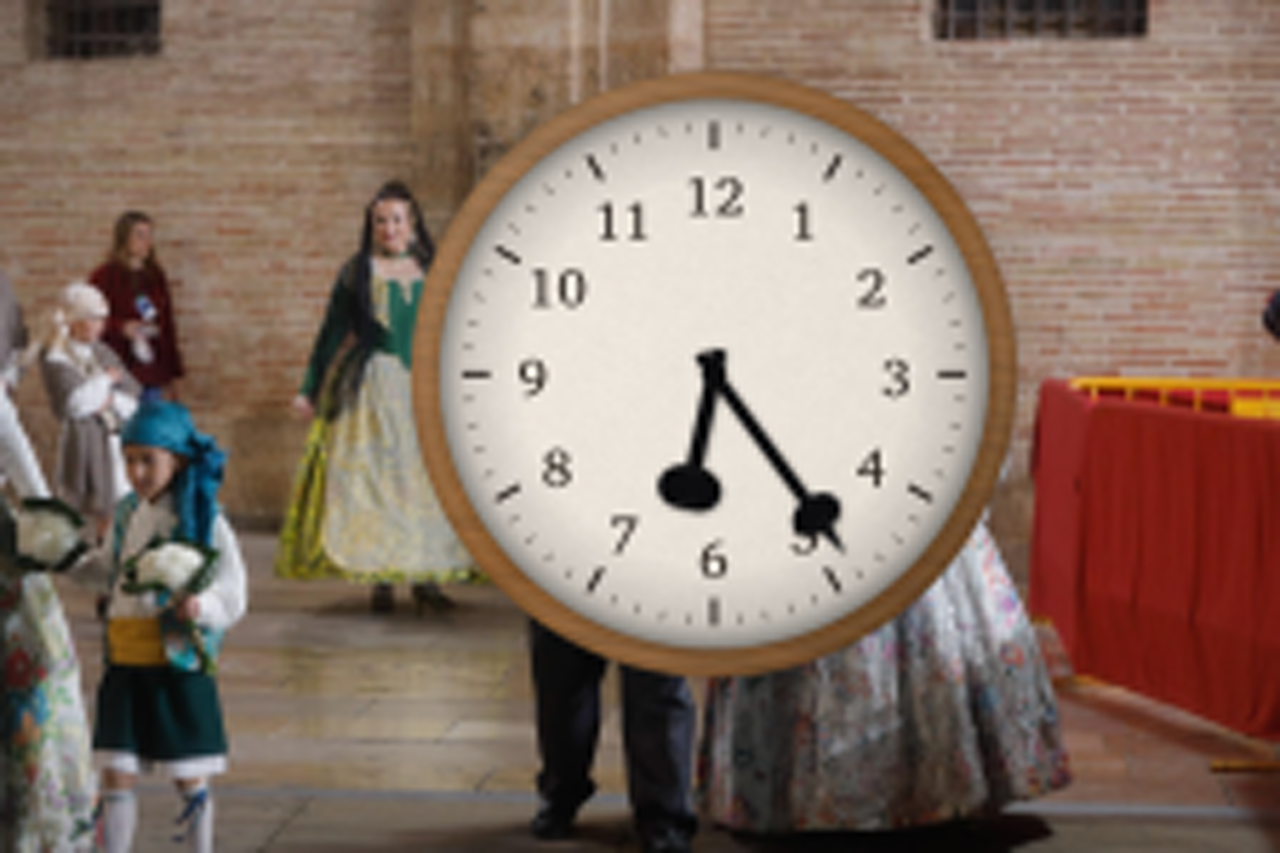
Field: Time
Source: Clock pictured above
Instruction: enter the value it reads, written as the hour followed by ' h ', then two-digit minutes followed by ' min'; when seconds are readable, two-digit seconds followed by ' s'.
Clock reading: 6 h 24 min
